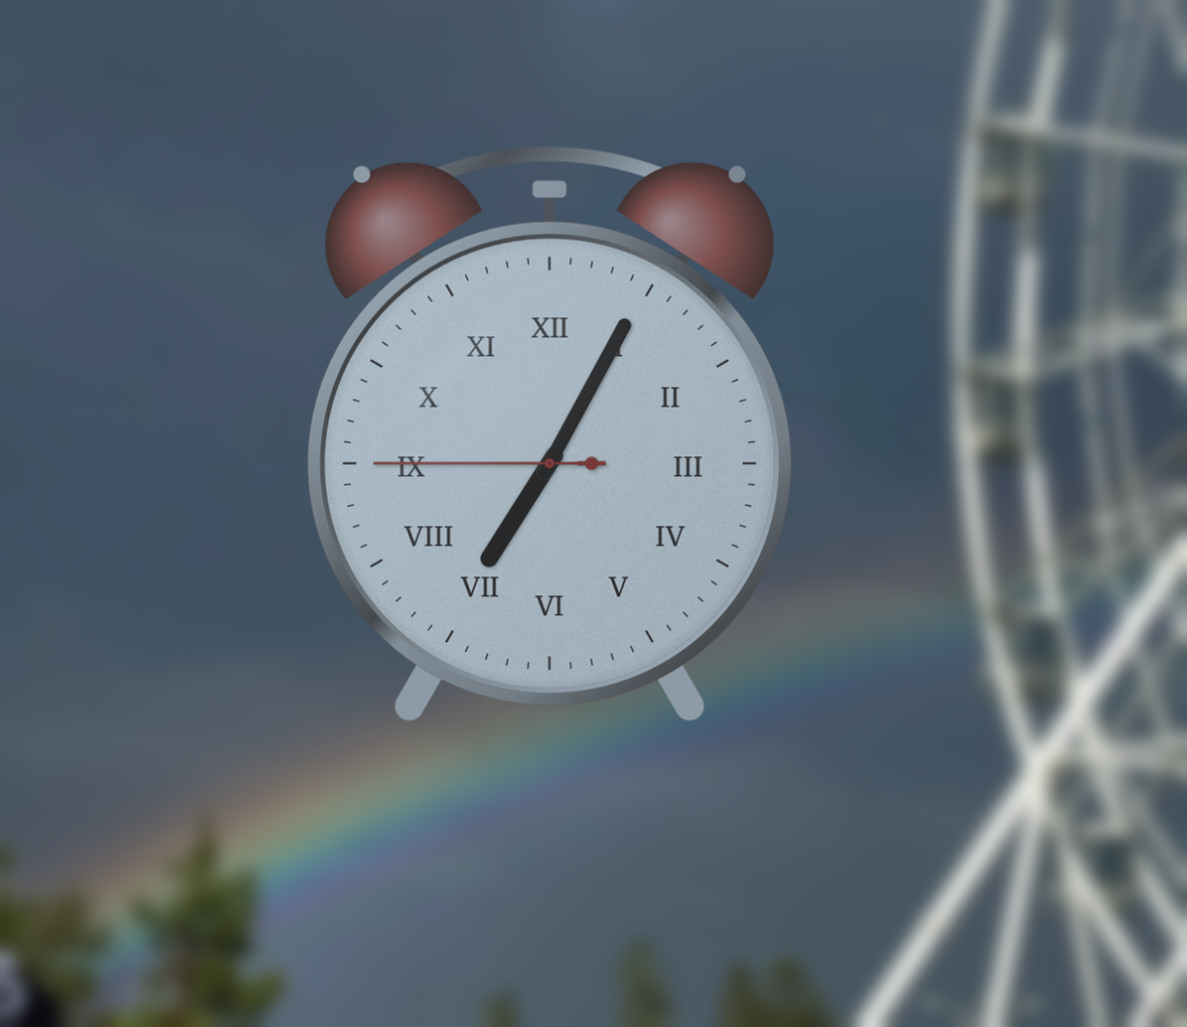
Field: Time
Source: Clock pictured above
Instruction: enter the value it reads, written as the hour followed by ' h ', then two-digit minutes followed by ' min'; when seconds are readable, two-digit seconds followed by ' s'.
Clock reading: 7 h 04 min 45 s
